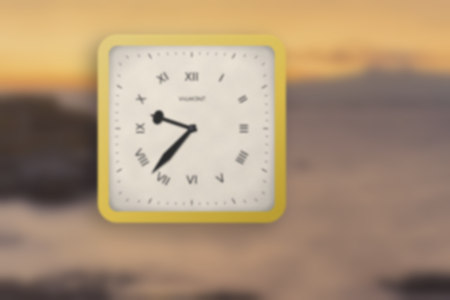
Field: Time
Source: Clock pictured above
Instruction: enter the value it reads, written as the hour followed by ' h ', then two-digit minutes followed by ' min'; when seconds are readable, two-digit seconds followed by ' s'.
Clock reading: 9 h 37 min
